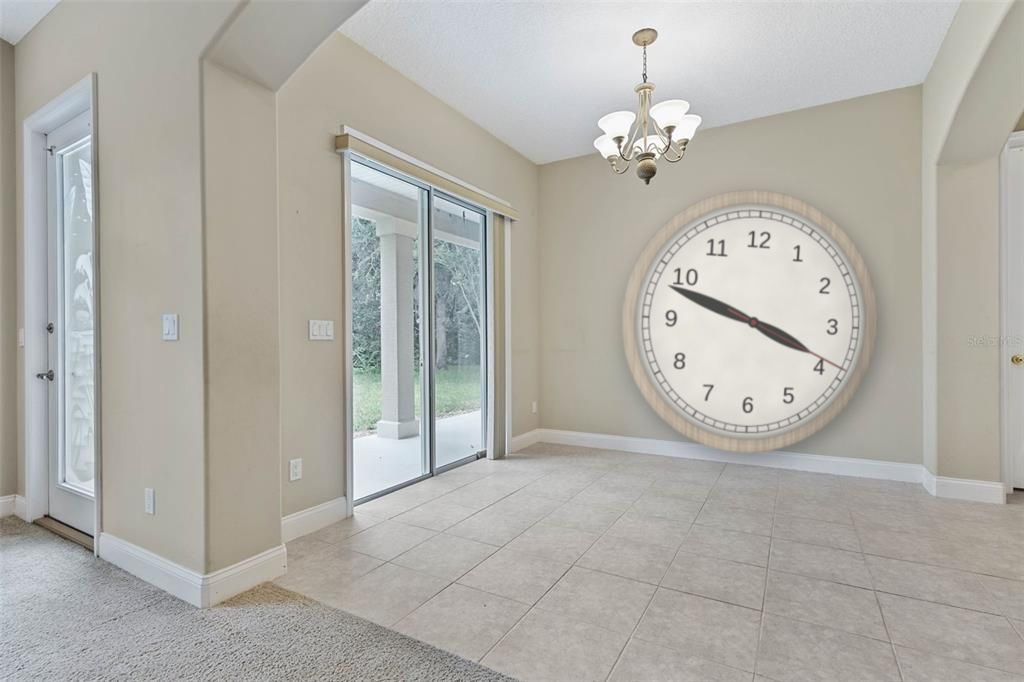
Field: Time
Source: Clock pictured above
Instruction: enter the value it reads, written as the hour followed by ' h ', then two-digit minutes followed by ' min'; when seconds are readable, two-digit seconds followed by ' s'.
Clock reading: 3 h 48 min 19 s
